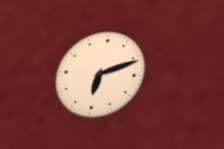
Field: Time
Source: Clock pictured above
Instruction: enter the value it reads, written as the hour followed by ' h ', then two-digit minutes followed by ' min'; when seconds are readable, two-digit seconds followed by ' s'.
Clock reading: 6 h 11 min
